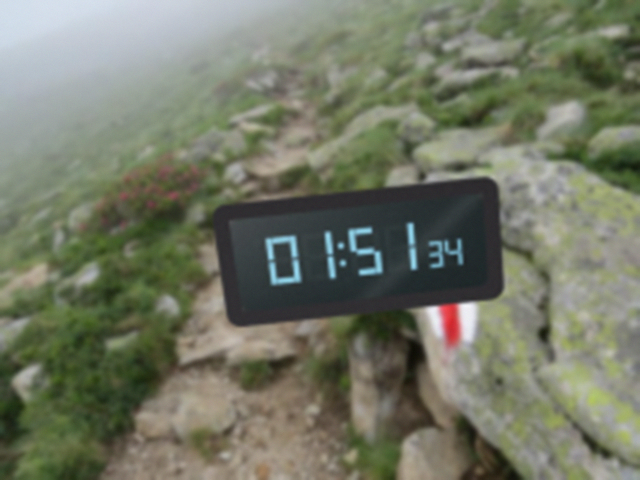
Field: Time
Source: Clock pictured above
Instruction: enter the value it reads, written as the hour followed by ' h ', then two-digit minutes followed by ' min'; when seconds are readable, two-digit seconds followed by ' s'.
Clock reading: 1 h 51 min 34 s
